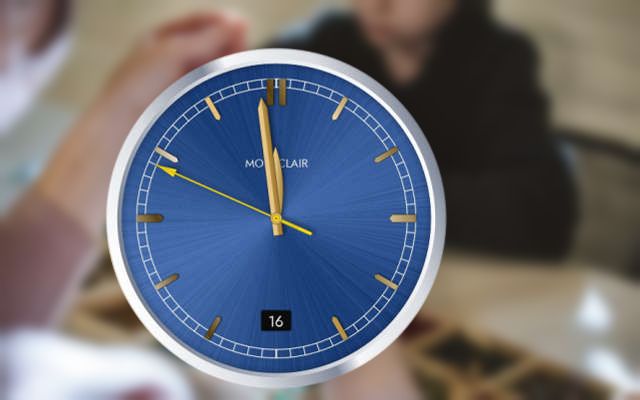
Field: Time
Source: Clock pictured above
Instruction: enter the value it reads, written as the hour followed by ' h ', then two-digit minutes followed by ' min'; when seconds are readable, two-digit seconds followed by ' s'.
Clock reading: 11 h 58 min 49 s
